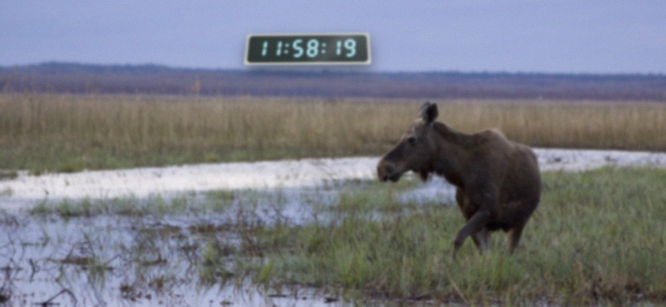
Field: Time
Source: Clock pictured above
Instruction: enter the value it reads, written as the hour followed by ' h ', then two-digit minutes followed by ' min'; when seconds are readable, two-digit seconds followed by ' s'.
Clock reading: 11 h 58 min 19 s
